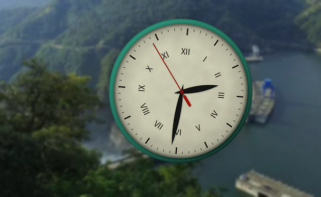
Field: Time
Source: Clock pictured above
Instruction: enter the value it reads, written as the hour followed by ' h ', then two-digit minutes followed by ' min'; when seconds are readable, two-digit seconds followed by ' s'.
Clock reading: 2 h 30 min 54 s
